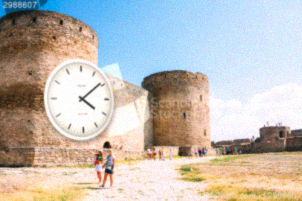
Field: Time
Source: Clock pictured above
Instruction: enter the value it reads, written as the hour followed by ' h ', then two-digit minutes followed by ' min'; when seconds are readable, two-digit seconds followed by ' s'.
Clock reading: 4 h 09 min
